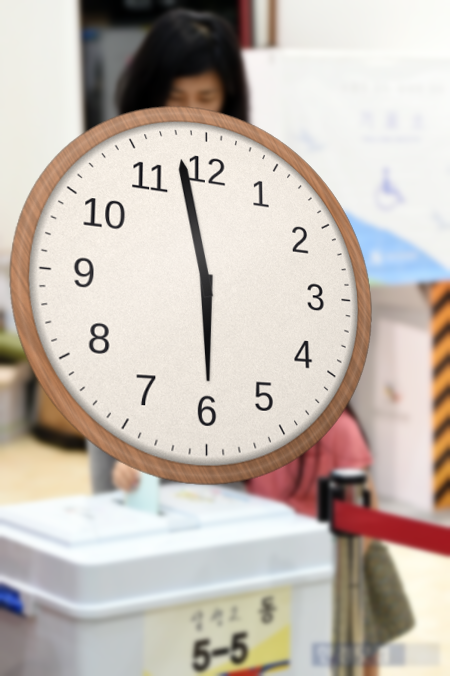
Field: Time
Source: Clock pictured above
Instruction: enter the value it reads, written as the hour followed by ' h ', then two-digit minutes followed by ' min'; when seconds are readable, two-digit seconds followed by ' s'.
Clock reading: 5 h 58 min
